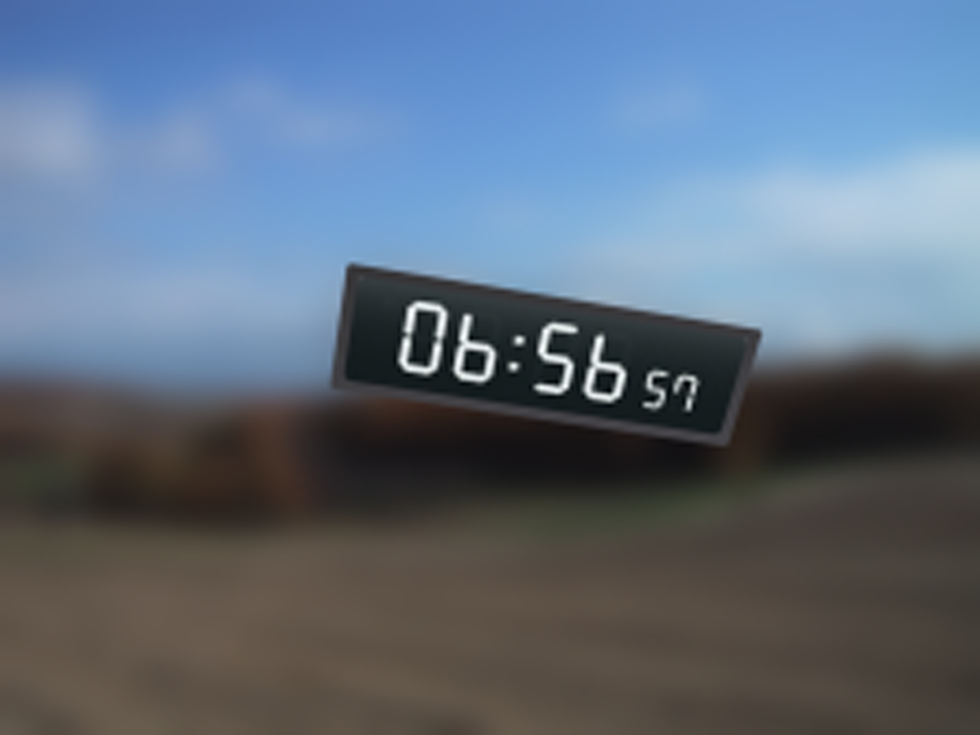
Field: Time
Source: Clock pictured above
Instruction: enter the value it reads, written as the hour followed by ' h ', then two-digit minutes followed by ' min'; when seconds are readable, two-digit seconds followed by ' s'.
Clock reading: 6 h 56 min 57 s
